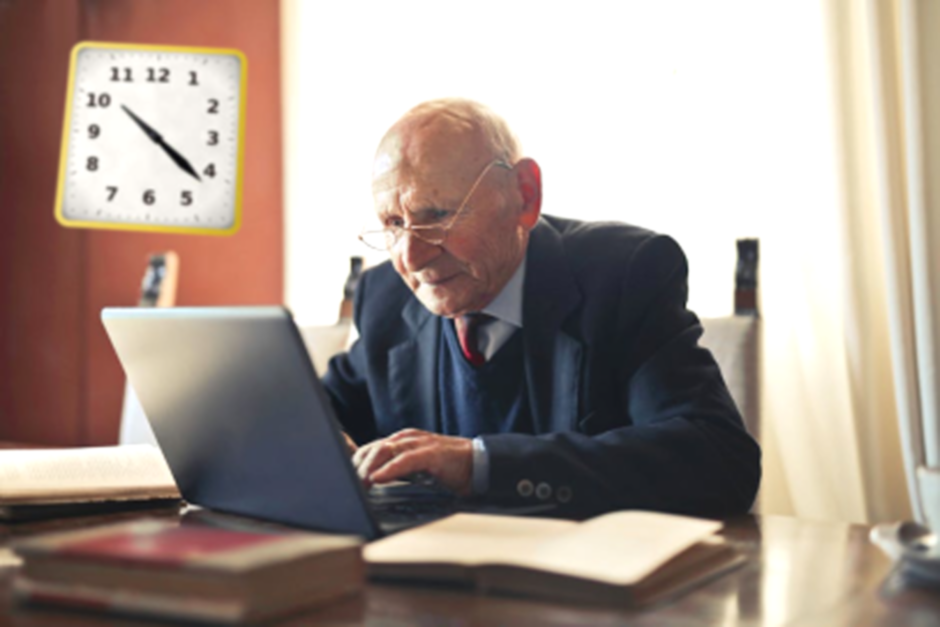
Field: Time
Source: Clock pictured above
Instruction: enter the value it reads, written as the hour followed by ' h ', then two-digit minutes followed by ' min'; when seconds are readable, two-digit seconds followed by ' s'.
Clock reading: 10 h 22 min
